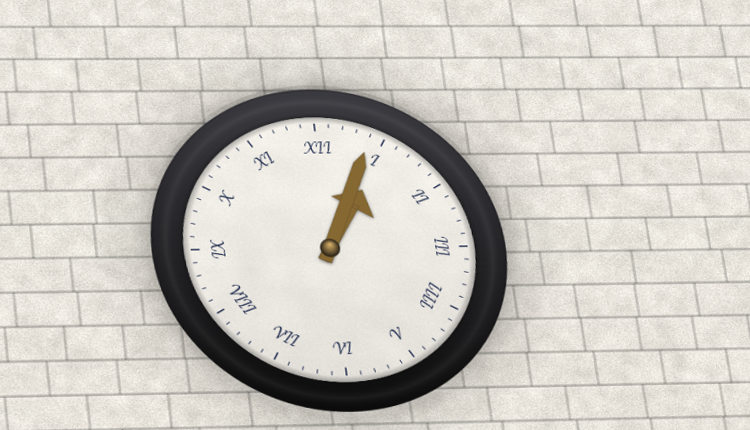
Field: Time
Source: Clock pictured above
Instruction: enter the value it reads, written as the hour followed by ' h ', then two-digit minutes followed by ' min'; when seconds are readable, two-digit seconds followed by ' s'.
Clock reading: 1 h 04 min
